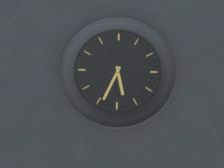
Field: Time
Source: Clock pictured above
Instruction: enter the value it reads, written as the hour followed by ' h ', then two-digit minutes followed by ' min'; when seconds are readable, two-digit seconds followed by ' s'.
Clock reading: 5 h 34 min
